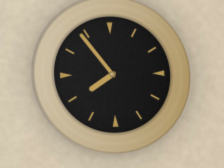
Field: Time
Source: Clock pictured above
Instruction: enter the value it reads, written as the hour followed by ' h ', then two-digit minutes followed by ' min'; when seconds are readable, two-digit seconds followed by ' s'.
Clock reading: 7 h 54 min
